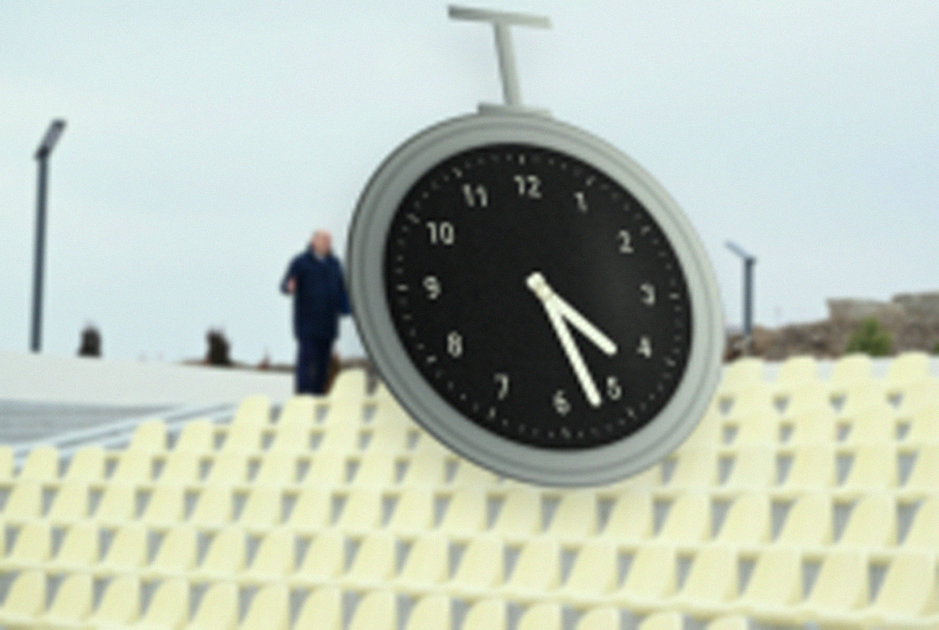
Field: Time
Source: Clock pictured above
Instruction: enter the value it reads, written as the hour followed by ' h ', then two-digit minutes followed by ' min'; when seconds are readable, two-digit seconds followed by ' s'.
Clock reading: 4 h 27 min
